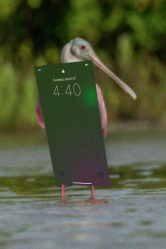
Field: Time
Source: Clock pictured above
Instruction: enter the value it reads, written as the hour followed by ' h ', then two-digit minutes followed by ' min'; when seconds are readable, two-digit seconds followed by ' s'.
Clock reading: 4 h 40 min
